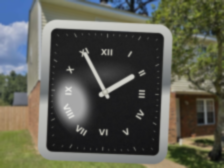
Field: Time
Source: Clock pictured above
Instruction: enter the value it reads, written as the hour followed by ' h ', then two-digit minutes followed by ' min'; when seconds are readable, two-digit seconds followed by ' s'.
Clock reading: 1 h 55 min
